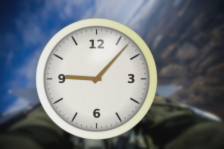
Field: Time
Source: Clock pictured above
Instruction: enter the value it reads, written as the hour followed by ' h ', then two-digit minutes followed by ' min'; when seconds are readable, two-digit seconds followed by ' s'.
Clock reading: 9 h 07 min
